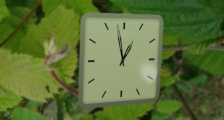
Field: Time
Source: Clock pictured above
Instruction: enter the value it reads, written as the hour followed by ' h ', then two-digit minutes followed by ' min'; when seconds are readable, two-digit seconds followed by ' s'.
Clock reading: 12 h 58 min
